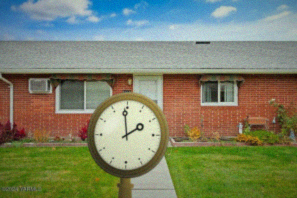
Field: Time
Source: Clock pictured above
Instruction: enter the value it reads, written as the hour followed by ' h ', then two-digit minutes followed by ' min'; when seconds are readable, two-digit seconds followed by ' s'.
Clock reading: 1 h 59 min
